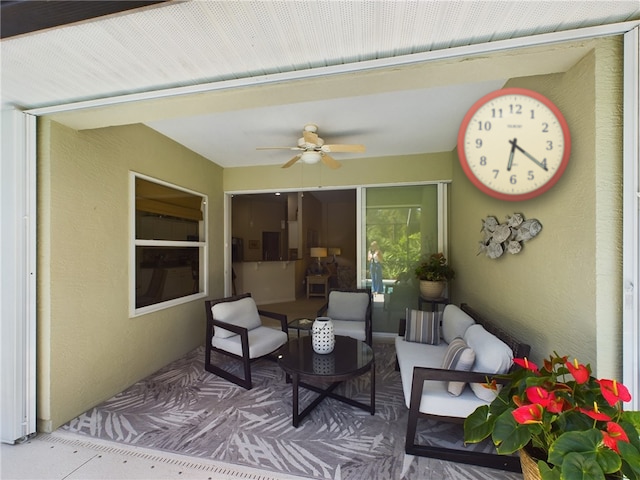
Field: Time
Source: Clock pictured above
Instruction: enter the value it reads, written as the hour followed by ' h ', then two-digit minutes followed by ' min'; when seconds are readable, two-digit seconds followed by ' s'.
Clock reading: 6 h 21 min
